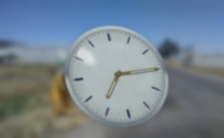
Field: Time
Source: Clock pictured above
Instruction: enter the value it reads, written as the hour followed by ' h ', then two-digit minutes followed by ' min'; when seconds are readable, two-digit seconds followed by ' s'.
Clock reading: 7 h 15 min
